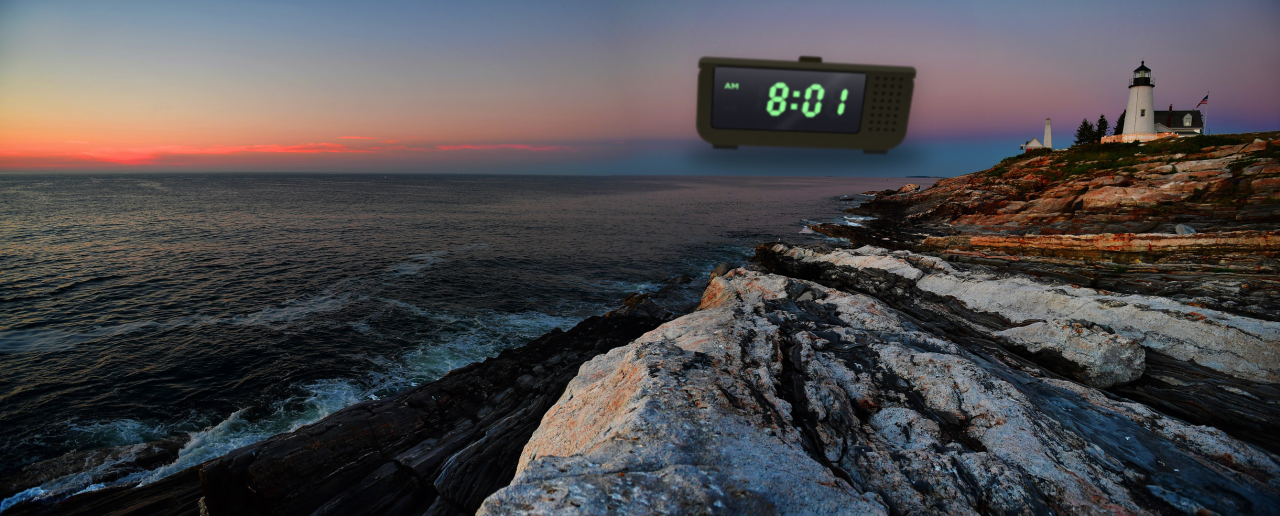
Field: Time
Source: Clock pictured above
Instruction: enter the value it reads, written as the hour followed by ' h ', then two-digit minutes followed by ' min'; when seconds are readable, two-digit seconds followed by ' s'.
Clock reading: 8 h 01 min
